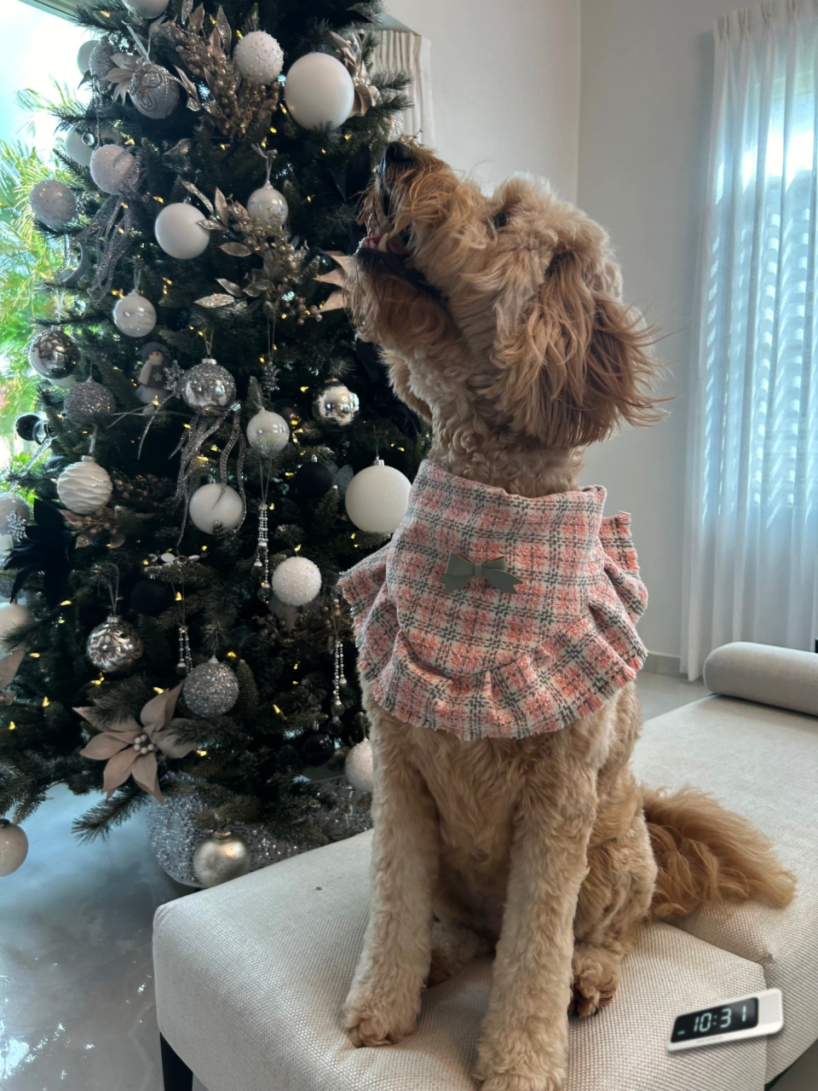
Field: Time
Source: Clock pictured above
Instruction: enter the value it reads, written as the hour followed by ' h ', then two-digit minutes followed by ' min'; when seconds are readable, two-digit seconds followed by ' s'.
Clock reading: 10 h 31 min
